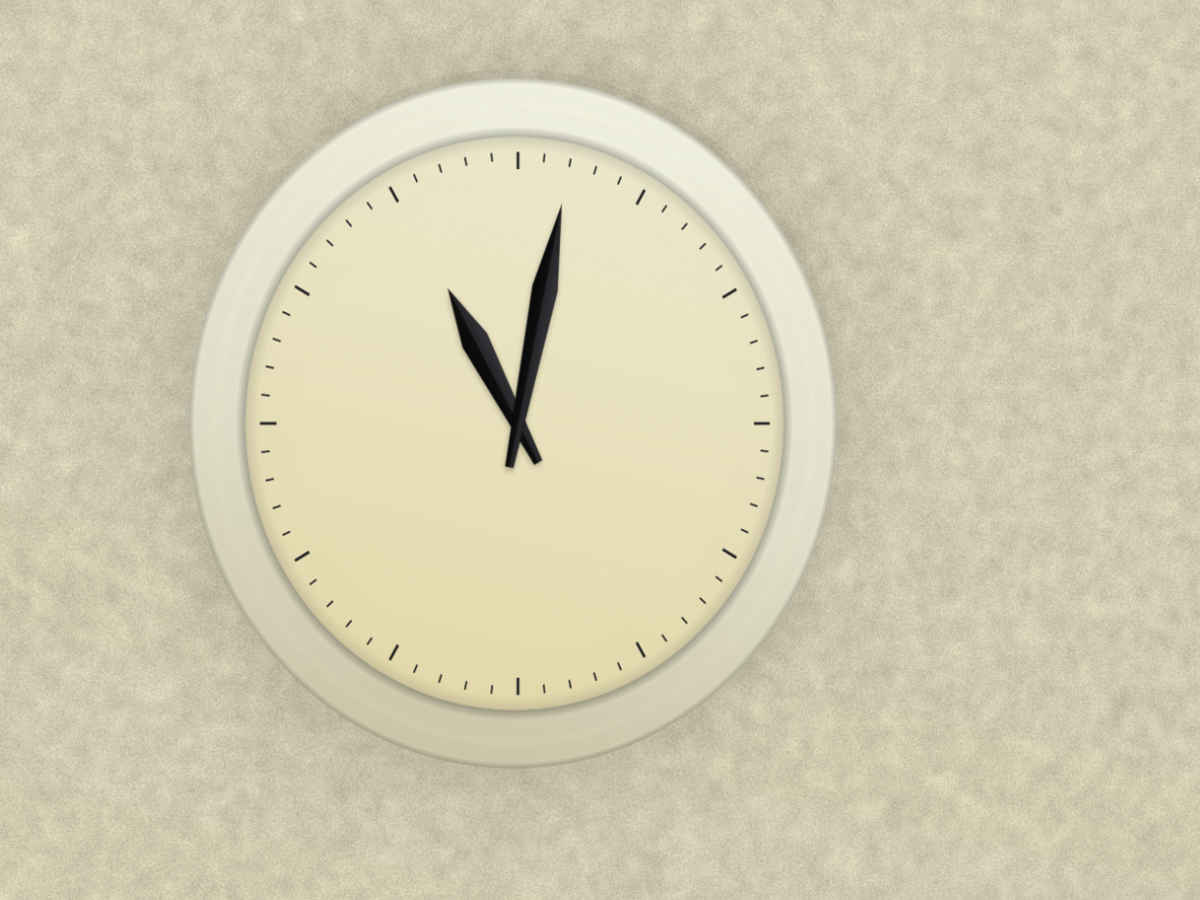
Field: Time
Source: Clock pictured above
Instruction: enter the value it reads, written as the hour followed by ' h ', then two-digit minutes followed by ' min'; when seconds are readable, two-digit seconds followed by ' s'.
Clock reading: 11 h 02 min
